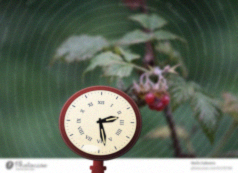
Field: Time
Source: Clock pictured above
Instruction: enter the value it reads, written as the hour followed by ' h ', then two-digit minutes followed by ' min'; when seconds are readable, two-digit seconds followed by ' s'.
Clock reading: 2 h 28 min
